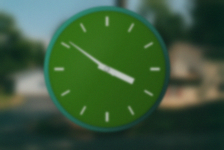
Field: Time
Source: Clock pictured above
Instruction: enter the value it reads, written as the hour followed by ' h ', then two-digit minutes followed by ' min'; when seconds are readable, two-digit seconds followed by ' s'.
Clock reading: 3 h 51 min
